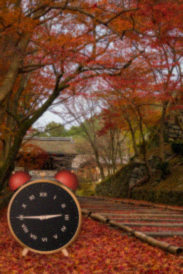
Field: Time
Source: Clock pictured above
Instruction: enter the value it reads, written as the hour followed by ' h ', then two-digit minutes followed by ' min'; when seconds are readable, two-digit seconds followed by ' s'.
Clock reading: 2 h 45 min
